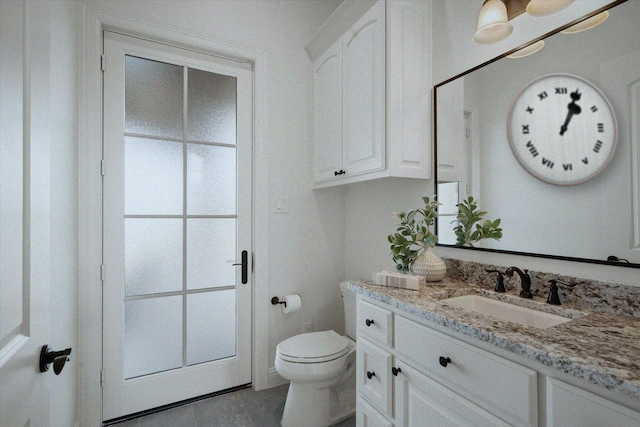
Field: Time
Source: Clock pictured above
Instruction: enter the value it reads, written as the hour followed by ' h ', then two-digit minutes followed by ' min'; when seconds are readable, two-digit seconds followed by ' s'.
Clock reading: 1 h 04 min
